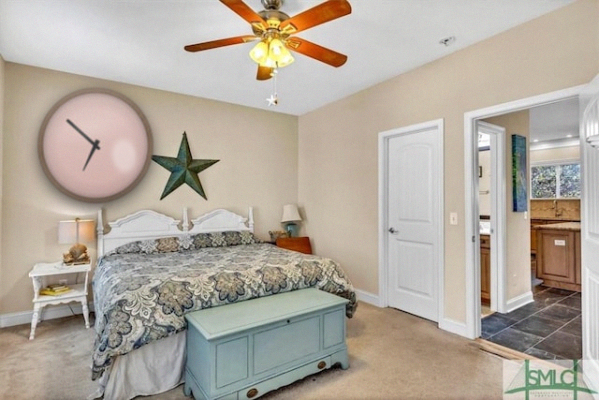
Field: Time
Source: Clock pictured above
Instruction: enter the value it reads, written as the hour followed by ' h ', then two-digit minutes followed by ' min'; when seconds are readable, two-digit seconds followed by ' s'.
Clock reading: 6 h 52 min
